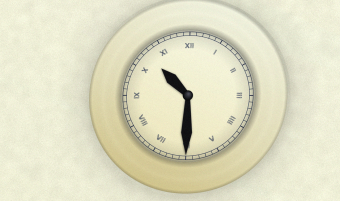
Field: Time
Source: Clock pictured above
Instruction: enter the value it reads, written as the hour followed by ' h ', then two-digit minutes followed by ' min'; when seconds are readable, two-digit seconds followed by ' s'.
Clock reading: 10 h 30 min
